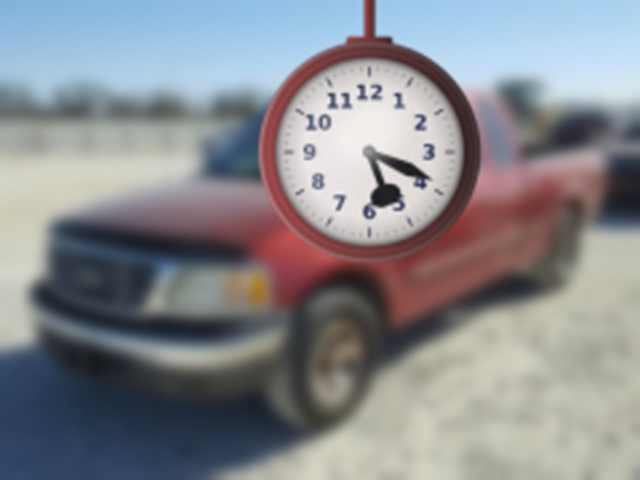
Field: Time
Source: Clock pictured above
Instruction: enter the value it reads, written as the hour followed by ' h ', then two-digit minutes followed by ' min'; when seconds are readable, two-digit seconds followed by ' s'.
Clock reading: 5 h 19 min
